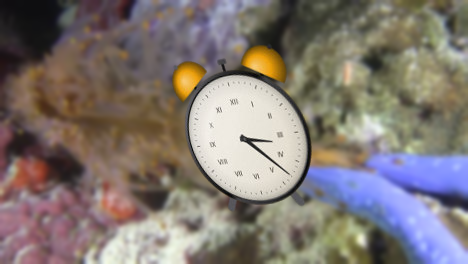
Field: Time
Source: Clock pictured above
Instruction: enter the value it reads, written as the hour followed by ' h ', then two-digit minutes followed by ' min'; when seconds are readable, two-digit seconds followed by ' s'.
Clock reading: 3 h 23 min
